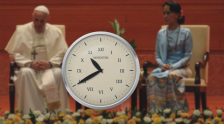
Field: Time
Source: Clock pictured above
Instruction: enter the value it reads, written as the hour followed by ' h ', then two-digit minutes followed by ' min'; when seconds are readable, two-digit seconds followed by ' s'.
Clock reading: 10 h 40 min
